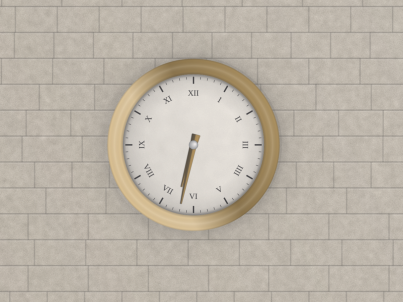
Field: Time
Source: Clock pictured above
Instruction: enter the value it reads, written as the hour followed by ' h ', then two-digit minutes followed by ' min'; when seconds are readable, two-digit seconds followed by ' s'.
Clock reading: 6 h 32 min
